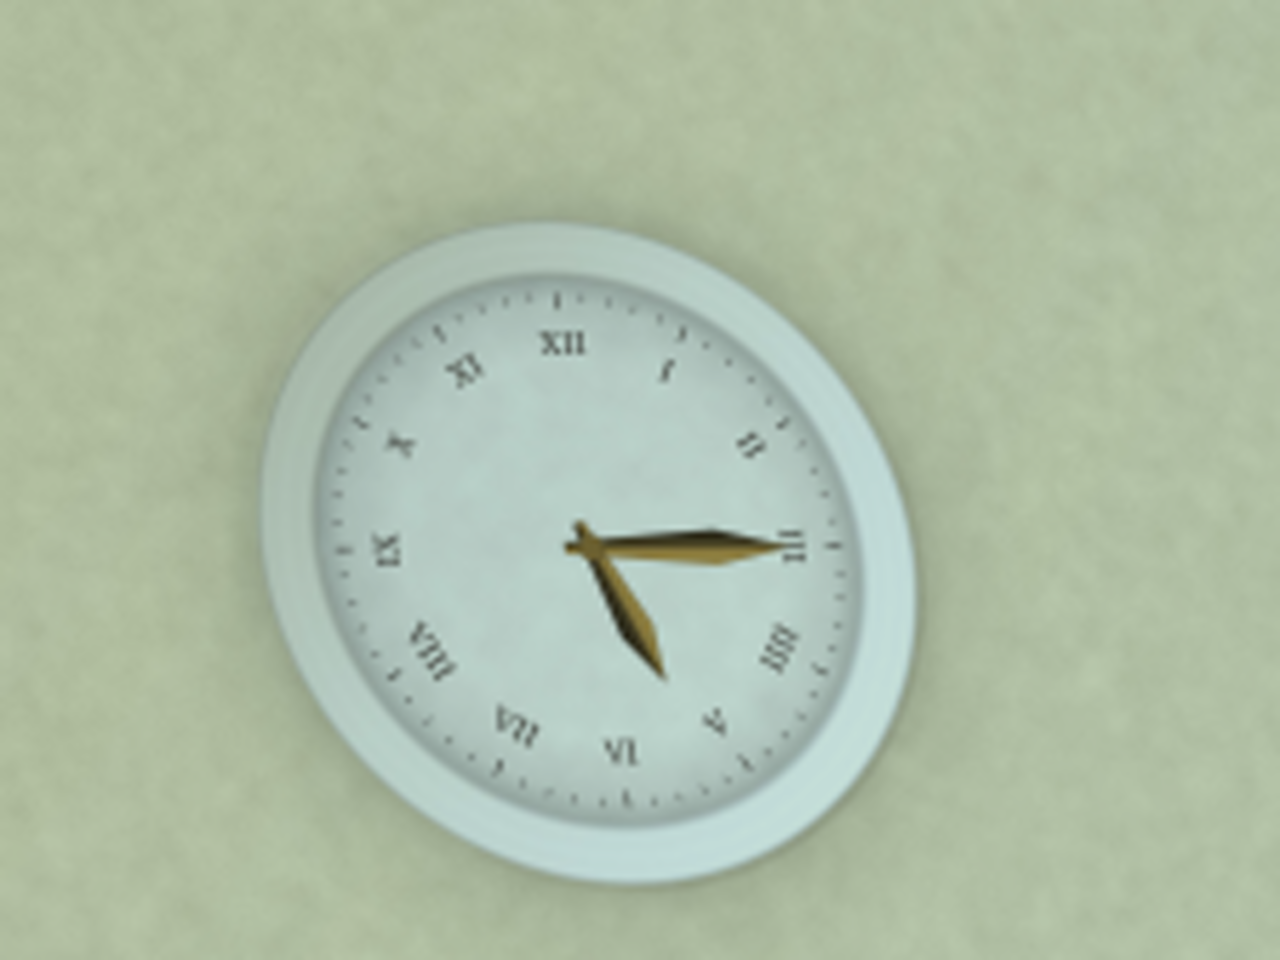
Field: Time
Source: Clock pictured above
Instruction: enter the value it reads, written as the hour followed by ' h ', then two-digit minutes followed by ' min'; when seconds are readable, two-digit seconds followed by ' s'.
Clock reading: 5 h 15 min
